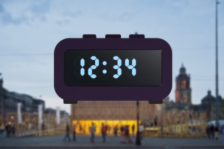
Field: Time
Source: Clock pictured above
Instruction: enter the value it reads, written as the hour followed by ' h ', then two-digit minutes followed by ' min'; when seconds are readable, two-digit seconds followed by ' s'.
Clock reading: 12 h 34 min
